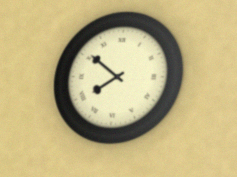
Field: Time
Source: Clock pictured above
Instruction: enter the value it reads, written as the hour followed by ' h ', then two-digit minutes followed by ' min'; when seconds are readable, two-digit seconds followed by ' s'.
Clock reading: 7 h 51 min
